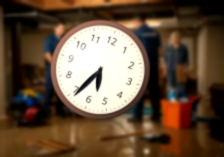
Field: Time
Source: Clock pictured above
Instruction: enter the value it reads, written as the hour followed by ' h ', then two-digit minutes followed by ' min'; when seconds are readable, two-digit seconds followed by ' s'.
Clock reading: 5 h 34 min
